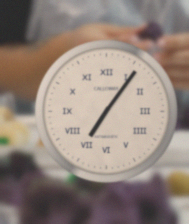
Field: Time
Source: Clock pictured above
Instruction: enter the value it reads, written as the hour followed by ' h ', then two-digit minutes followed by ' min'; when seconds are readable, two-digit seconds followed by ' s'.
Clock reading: 7 h 06 min
